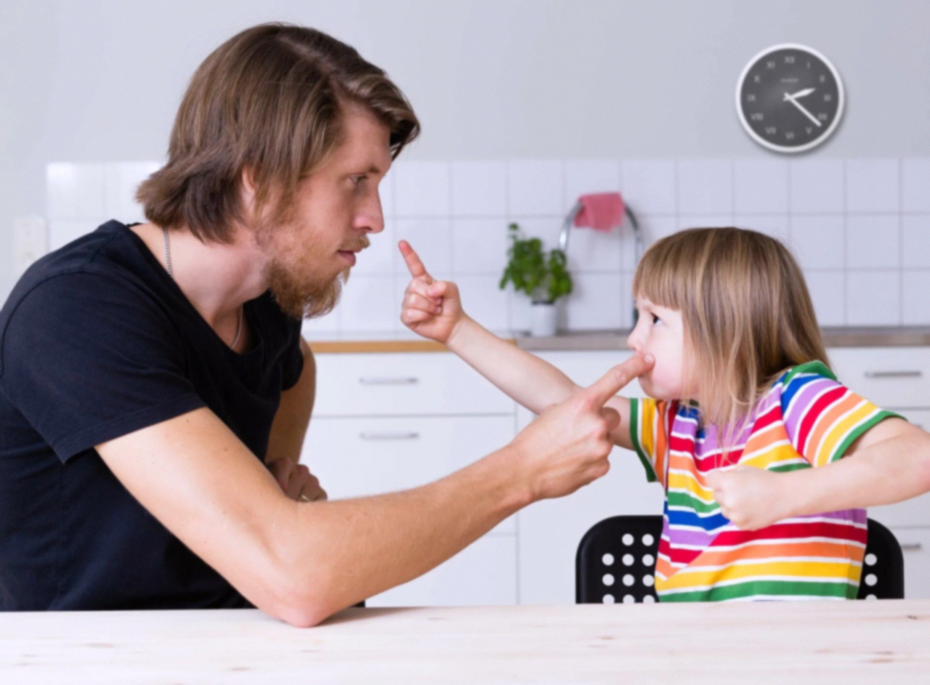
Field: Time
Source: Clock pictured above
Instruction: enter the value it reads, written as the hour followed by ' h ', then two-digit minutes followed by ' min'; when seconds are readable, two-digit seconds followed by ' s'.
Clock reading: 2 h 22 min
